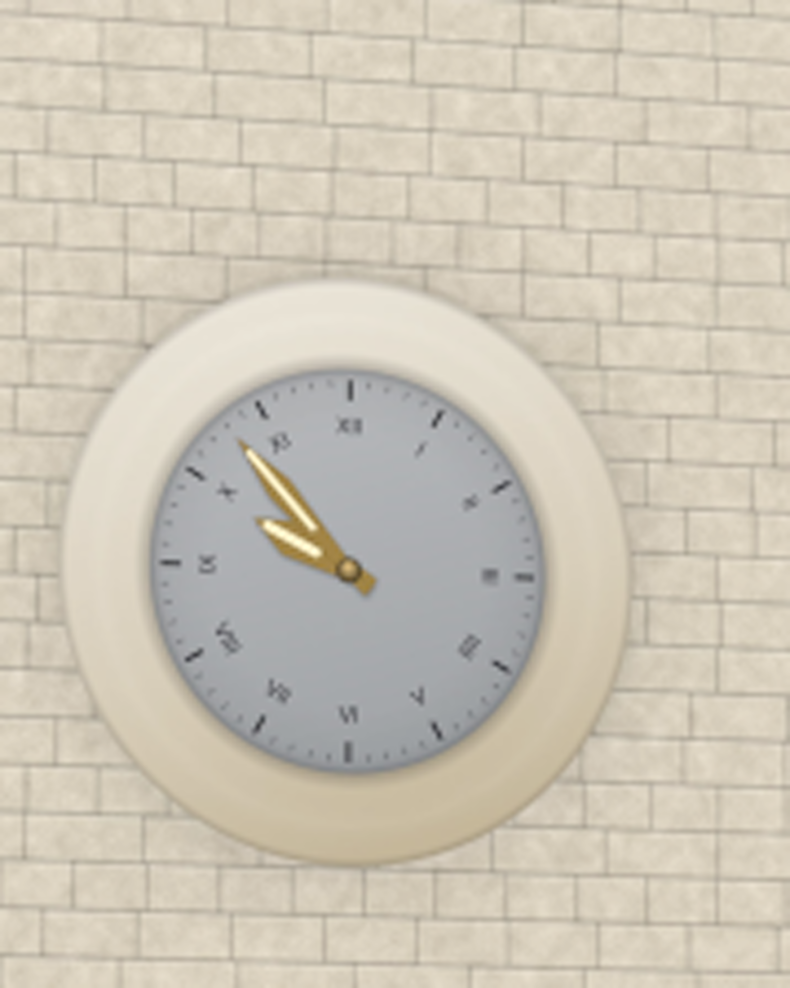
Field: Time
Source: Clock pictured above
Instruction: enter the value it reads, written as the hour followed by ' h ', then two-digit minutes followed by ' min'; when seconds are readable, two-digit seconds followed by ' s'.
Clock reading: 9 h 53 min
